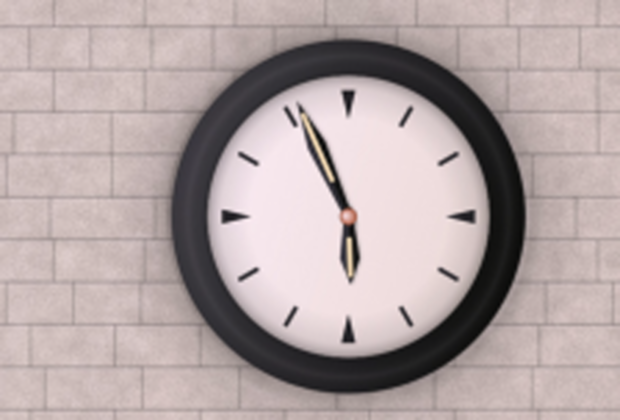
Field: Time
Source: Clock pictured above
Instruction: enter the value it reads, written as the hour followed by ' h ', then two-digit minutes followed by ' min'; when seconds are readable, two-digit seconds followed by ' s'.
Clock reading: 5 h 56 min
